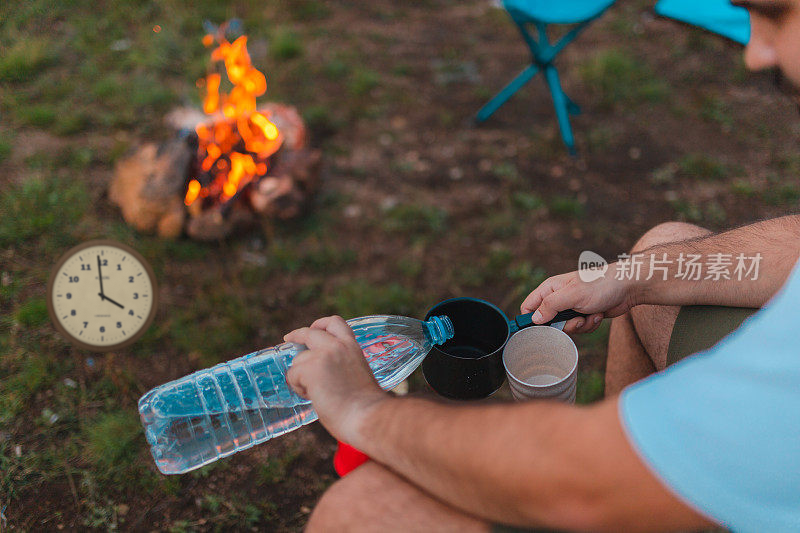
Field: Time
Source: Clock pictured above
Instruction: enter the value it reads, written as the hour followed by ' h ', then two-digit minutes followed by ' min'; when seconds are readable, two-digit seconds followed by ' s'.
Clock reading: 3 h 59 min
